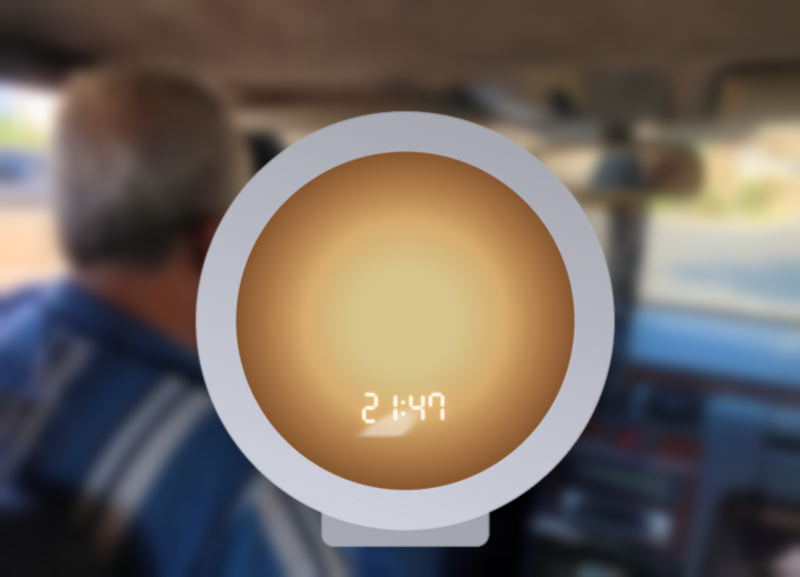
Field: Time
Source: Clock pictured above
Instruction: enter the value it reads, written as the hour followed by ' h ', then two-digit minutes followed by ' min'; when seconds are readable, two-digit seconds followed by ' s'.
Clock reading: 21 h 47 min
